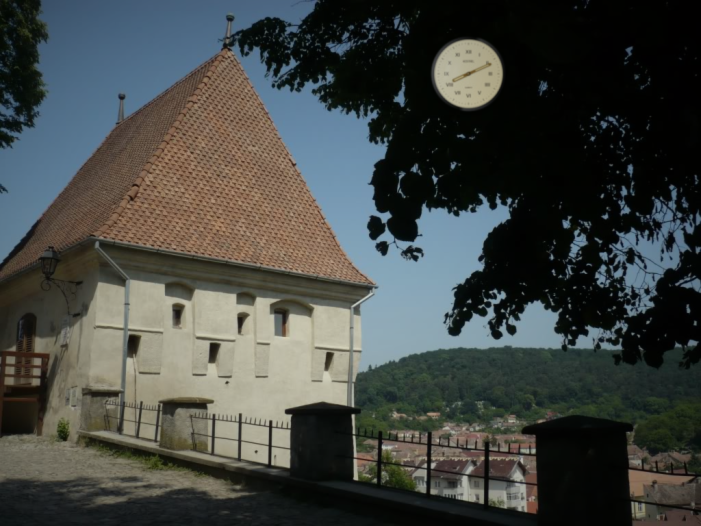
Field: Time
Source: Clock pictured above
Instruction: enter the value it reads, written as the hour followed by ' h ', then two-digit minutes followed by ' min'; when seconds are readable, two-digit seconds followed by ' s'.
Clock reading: 8 h 11 min
